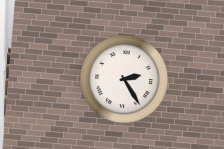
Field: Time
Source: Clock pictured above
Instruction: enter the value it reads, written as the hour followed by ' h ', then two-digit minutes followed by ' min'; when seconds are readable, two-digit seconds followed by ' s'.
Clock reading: 2 h 24 min
